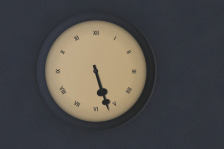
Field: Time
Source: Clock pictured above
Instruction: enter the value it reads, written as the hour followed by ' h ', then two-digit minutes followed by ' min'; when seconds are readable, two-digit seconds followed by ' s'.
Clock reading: 5 h 27 min
